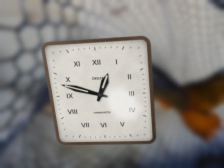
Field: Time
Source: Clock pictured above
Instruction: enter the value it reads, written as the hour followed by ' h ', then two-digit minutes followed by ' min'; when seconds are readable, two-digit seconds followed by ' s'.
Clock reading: 12 h 48 min
